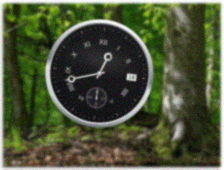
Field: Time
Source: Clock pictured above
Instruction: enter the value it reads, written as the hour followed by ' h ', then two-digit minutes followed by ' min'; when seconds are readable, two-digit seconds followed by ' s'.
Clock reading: 12 h 42 min
